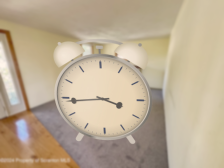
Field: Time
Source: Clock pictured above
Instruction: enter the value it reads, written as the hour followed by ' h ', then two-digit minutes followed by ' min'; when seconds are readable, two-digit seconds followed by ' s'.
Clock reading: 3 h 44 min
